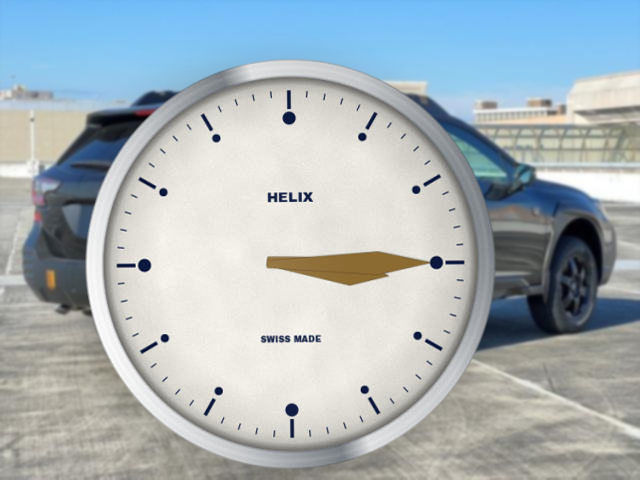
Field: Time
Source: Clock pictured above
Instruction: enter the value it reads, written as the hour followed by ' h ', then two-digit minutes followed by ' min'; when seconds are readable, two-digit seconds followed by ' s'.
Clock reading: 3 h 15 min
